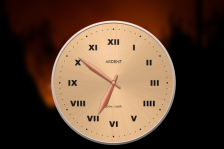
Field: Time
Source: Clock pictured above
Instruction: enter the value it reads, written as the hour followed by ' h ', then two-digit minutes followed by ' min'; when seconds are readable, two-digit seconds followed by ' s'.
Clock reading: 6 h 51 min
